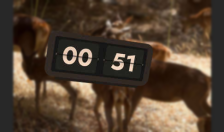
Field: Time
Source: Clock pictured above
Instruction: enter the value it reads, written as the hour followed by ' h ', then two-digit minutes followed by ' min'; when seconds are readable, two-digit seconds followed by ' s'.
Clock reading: 0 h 51 min
